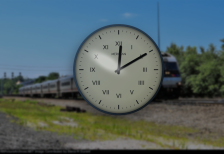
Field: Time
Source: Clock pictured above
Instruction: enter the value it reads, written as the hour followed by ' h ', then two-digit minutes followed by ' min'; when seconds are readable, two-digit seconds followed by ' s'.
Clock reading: 12 h 10 min
